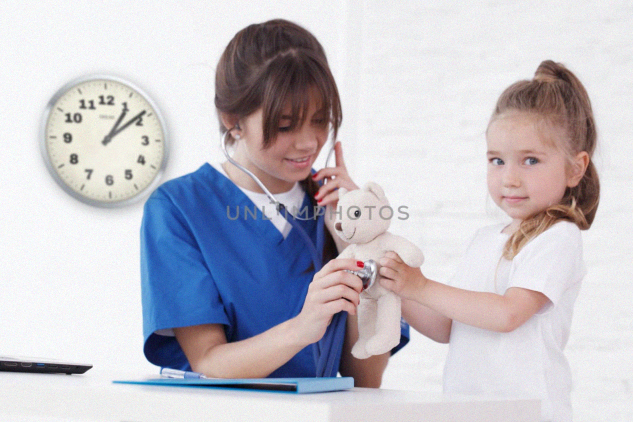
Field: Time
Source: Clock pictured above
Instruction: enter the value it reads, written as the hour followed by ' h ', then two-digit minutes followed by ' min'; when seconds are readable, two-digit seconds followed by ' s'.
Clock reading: 1 h 09 min
